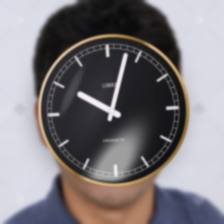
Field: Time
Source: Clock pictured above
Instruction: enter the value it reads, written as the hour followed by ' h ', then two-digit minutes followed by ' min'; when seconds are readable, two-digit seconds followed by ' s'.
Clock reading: 10 h 03 min
